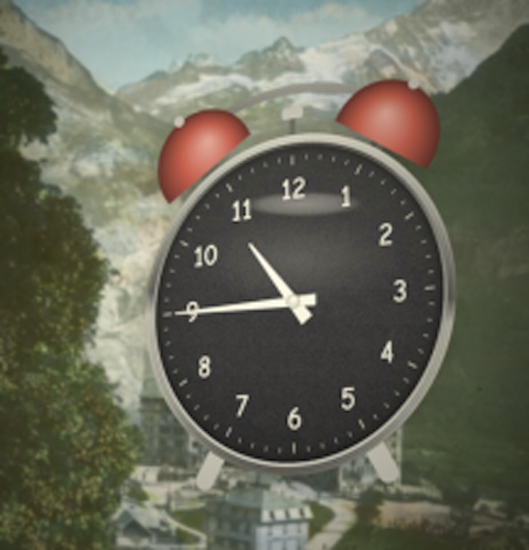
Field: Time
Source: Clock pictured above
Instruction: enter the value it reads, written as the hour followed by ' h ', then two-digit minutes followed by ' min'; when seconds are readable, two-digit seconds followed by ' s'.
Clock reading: 10 h 45 min
